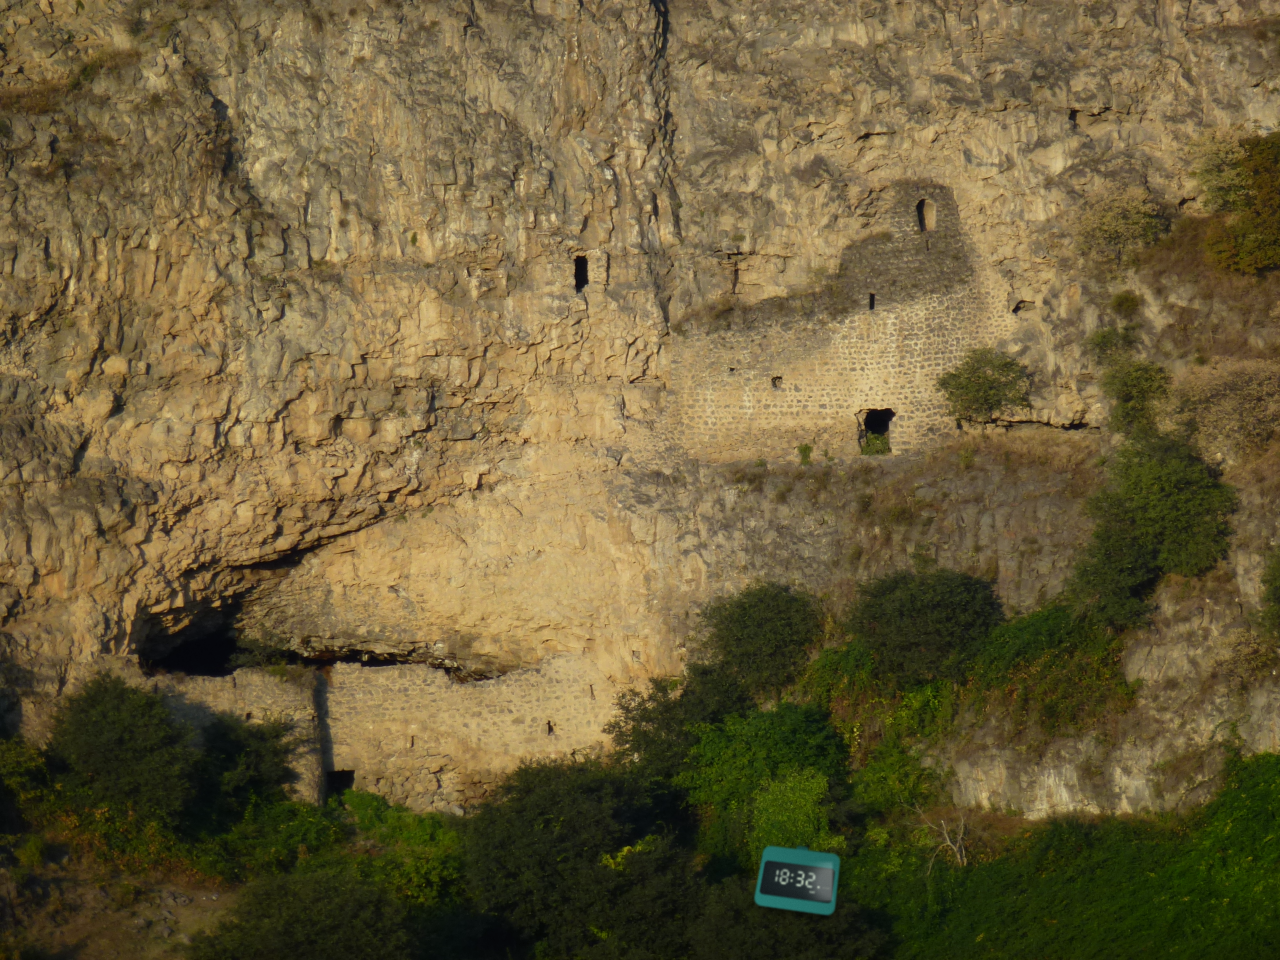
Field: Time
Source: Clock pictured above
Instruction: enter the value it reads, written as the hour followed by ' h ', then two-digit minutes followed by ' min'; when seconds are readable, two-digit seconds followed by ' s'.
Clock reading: 18 h 32 min
